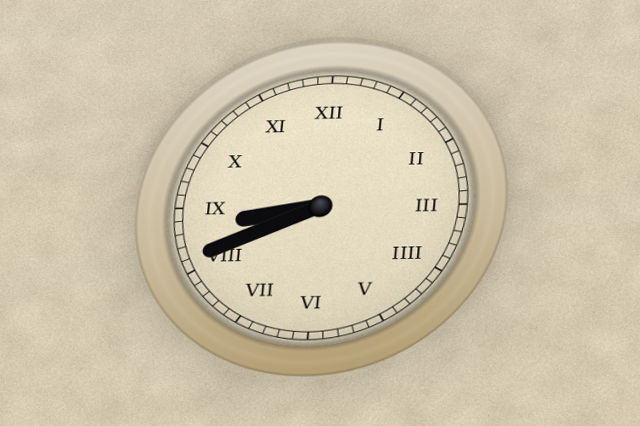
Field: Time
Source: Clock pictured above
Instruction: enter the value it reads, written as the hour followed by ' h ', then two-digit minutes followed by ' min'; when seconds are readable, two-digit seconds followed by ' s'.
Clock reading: 8 h 41 min
